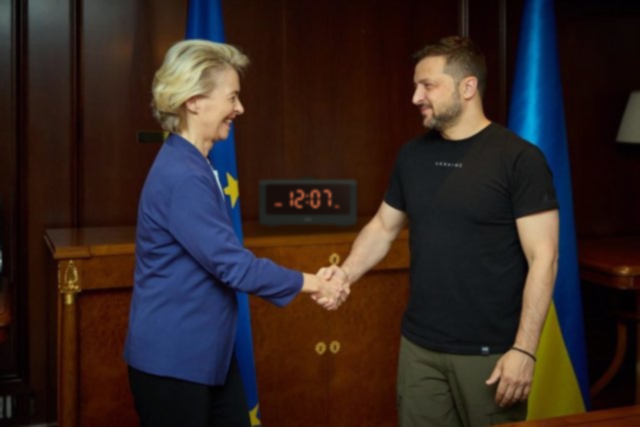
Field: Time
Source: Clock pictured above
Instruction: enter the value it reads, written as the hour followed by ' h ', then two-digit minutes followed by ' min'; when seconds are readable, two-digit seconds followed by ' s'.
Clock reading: 12 h 07 min
